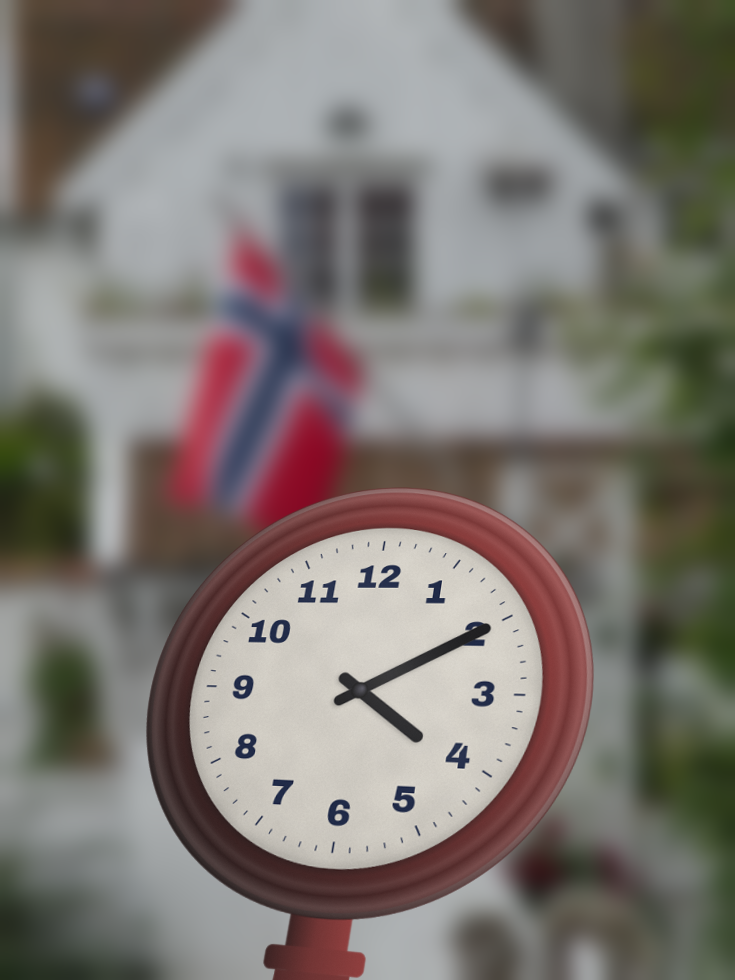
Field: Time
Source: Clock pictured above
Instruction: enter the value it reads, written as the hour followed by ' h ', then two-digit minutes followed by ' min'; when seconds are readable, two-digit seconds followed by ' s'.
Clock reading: 4 h 10 min
